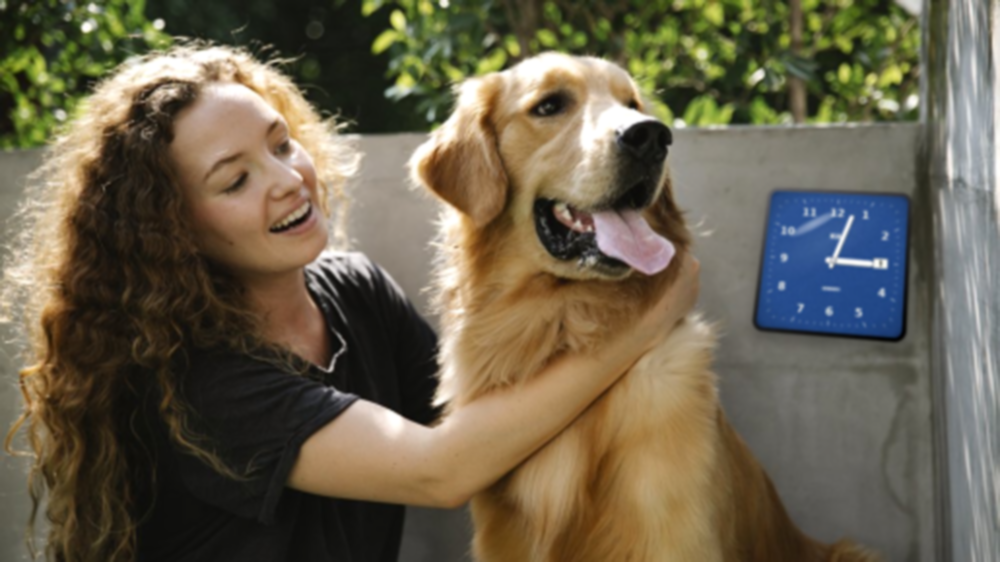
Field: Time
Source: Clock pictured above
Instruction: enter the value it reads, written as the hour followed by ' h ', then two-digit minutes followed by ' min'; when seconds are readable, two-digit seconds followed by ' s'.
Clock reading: 3 h 03 min
